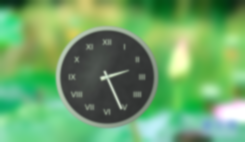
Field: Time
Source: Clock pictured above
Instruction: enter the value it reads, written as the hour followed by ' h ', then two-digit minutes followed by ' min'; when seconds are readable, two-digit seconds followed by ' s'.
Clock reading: 2 h 26 min
